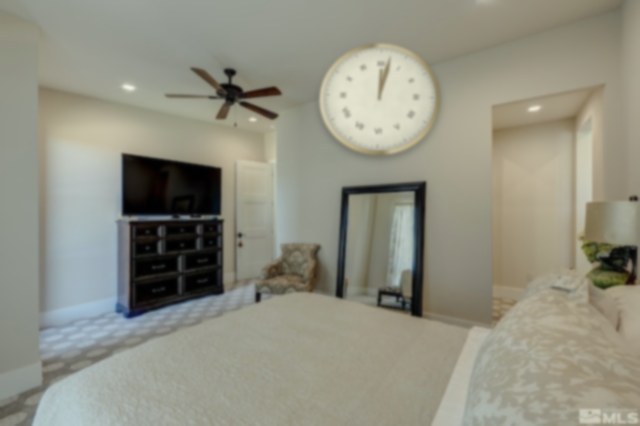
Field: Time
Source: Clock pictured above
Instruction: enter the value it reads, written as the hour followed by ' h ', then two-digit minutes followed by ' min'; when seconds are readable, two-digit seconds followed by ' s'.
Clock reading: 12 h 02 min
